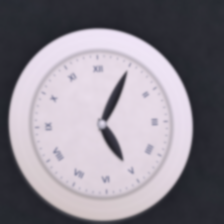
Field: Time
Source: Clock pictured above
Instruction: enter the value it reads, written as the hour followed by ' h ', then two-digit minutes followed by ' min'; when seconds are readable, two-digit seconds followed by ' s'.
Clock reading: 5 h 05 min
